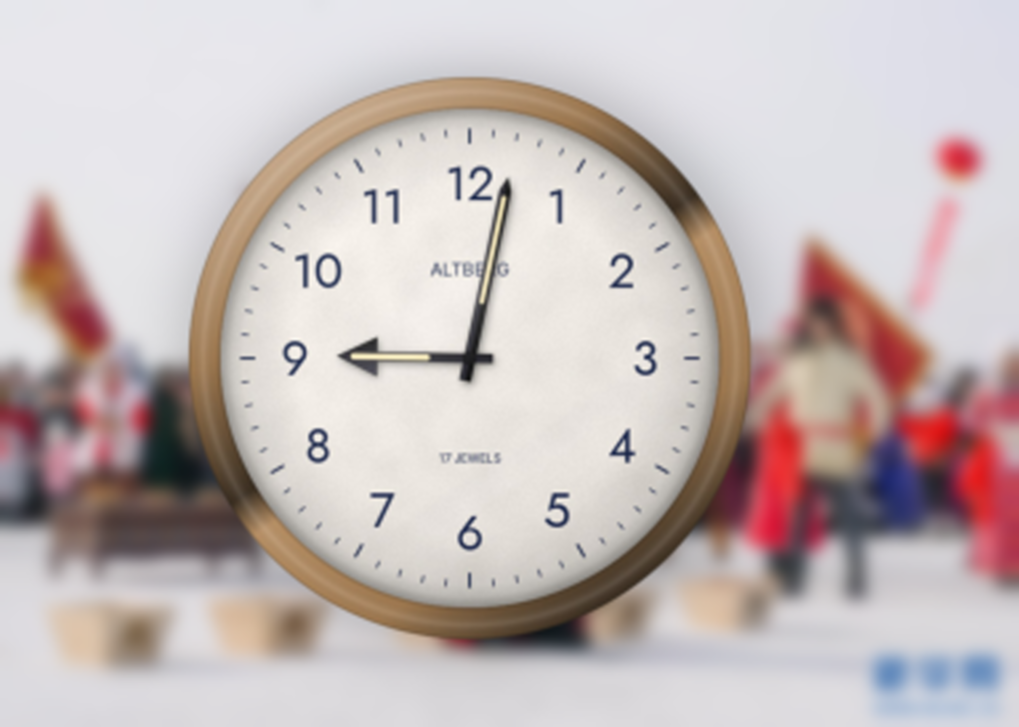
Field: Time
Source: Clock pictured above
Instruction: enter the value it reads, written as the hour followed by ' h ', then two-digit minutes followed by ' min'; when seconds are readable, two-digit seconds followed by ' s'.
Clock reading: 9 h 02 min
